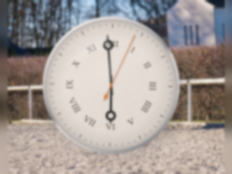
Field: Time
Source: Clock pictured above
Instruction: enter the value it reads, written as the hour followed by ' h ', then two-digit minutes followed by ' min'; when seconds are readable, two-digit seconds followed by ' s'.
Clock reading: 5 h 59 min 04 s
